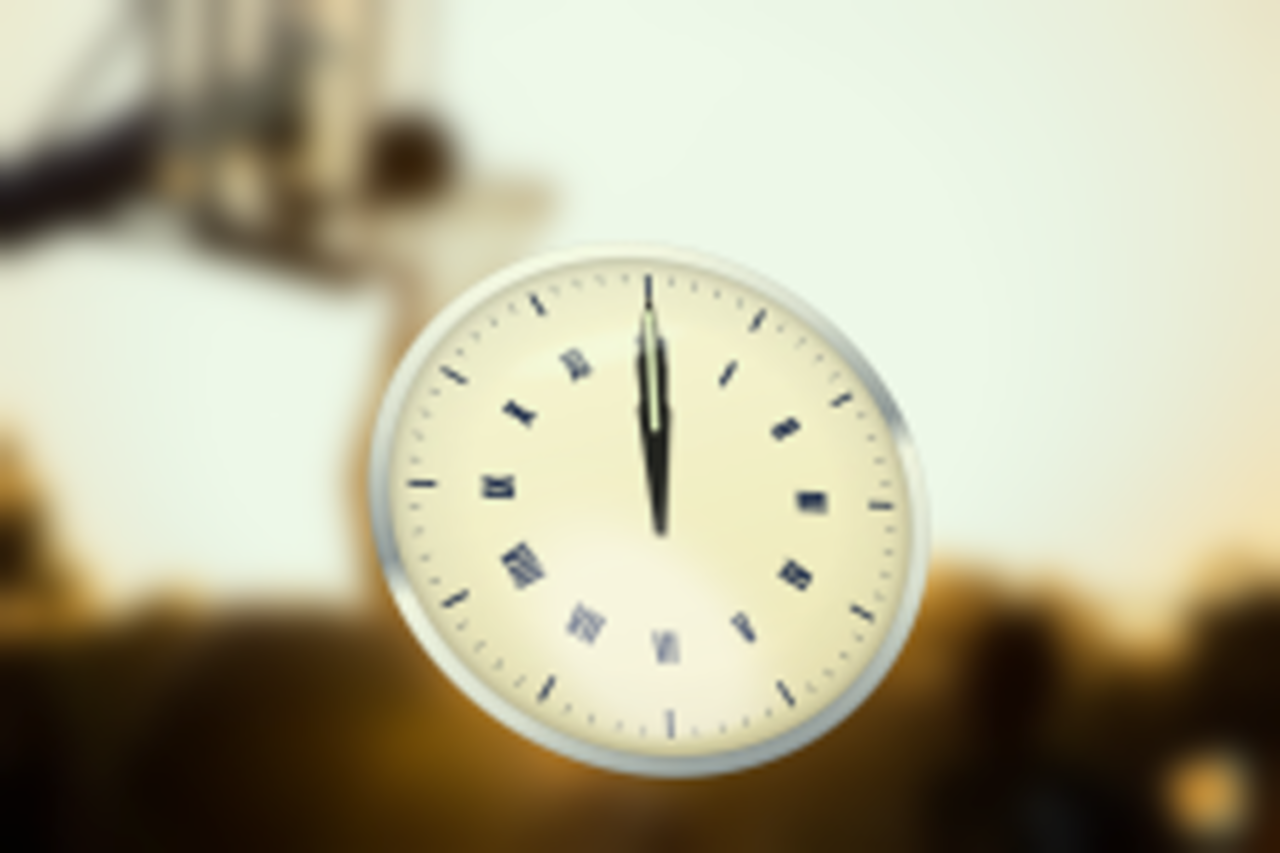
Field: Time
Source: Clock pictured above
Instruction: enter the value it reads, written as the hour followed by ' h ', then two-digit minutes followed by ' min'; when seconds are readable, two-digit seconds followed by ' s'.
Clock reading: 12 h 00 min
